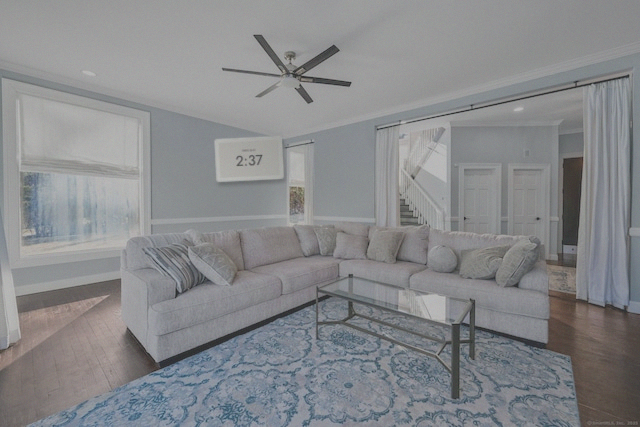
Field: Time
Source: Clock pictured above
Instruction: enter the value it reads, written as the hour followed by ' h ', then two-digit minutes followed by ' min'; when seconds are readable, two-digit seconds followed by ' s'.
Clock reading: 2 h 37 min
